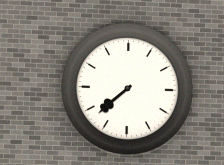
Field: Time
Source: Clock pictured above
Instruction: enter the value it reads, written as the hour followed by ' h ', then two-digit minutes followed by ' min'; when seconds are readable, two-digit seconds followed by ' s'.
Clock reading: 7 h 38 min
